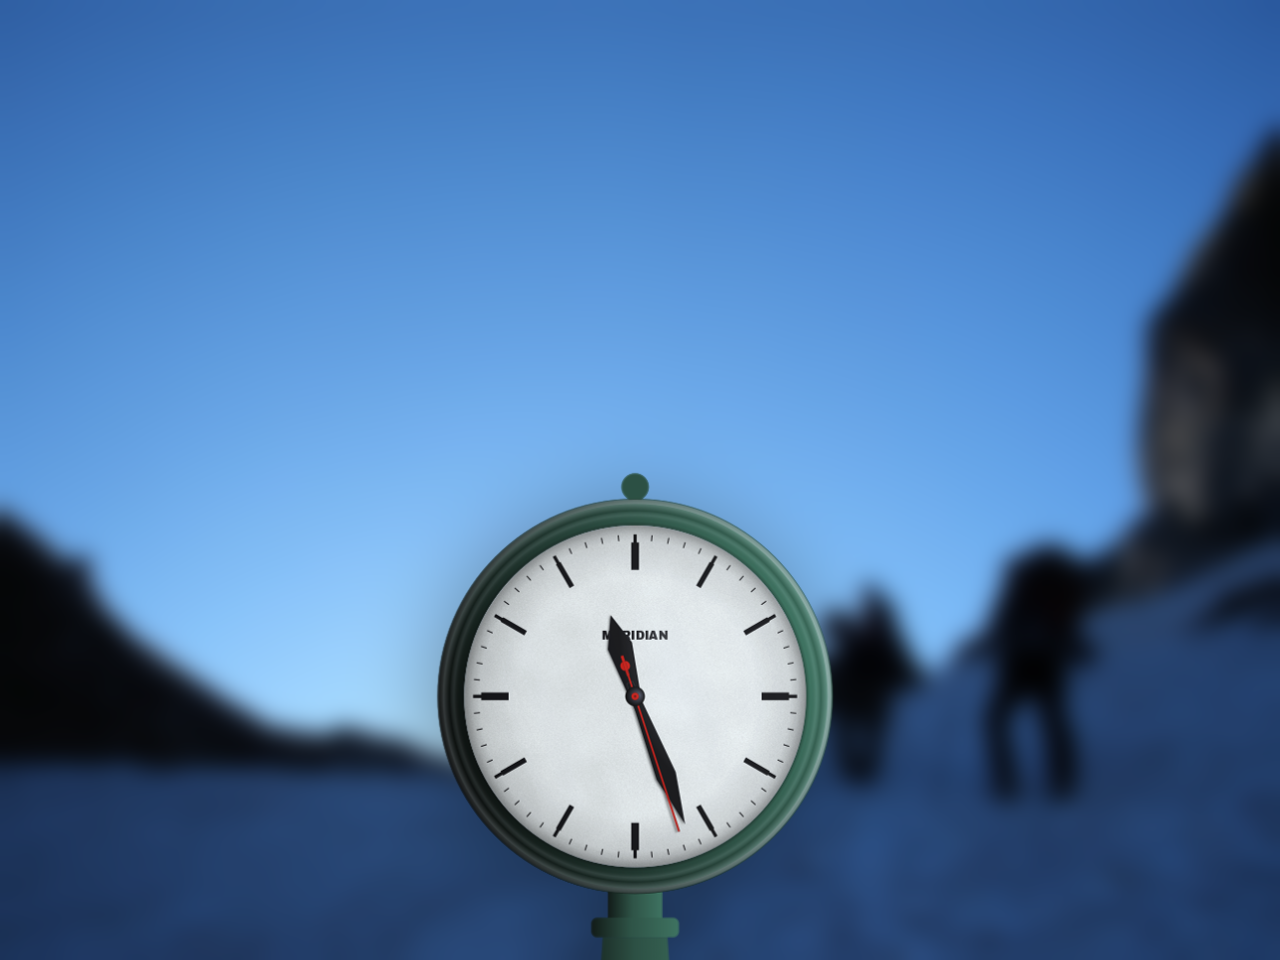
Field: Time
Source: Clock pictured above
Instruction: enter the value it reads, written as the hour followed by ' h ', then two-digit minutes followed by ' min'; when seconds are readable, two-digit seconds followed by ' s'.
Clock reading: 11 h 26 min 27 s
